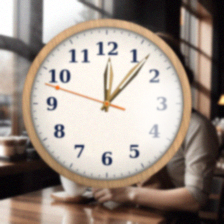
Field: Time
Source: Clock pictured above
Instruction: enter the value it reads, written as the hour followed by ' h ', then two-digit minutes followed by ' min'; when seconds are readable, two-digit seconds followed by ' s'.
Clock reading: 12 h 06 min 48 s
